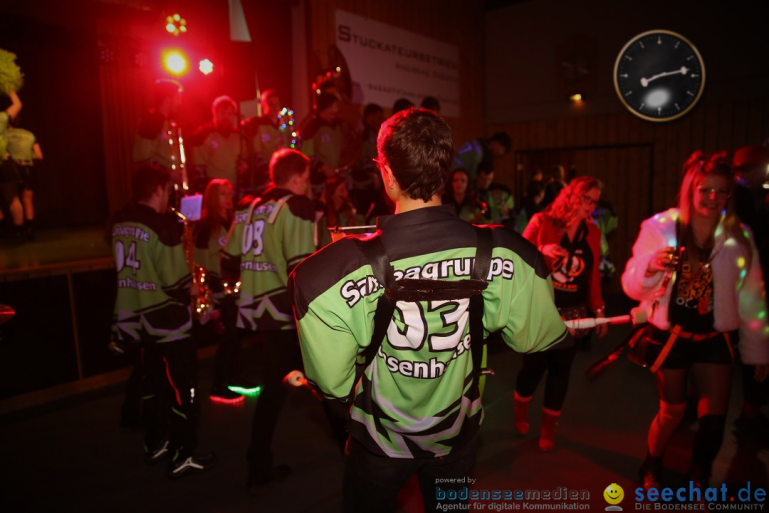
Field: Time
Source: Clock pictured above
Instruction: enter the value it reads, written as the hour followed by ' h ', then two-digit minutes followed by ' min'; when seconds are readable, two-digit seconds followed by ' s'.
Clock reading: 8 h 13 min
